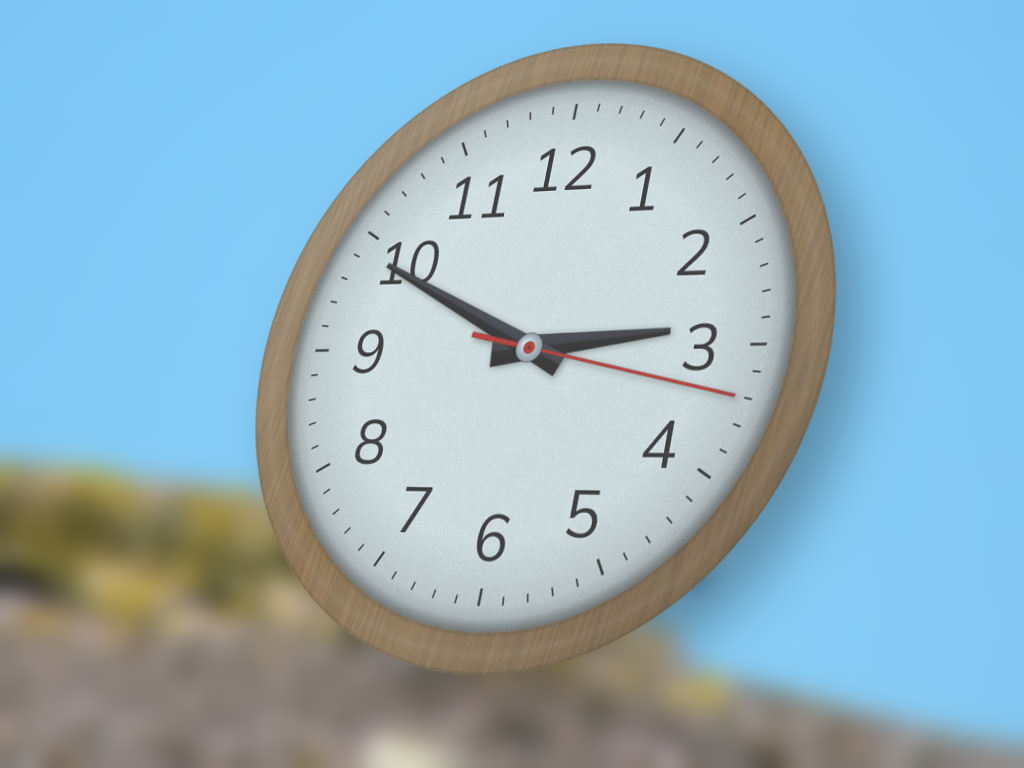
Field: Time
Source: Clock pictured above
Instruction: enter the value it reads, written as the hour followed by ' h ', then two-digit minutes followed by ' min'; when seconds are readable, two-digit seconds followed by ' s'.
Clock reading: 2 h 49 min 17 s
